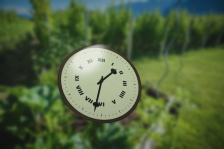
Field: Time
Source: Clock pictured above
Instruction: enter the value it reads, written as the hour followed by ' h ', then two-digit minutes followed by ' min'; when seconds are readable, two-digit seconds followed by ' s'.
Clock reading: 1 h 32 min
